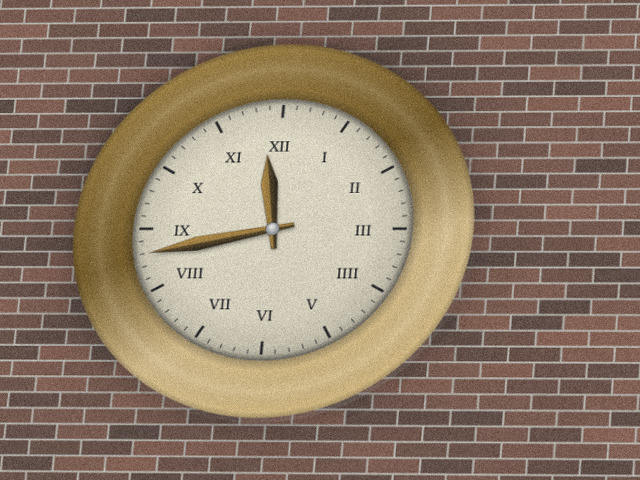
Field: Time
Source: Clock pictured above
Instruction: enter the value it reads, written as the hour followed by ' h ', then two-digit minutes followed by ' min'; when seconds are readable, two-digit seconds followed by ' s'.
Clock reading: 11 h 43 min
